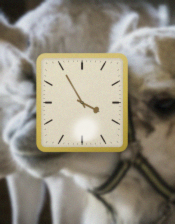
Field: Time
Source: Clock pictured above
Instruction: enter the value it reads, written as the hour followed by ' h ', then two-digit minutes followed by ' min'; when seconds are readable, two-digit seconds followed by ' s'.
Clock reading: 3 h 55 min
